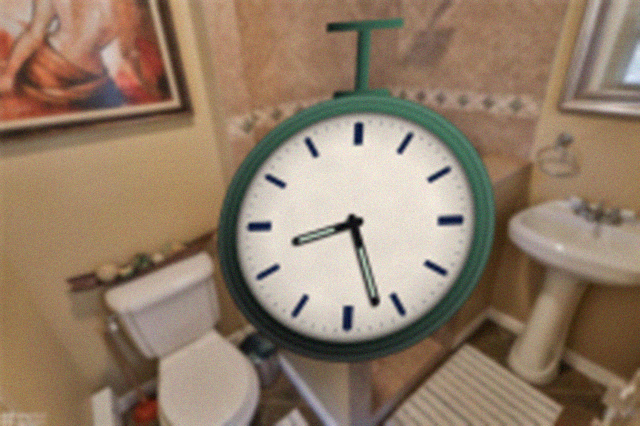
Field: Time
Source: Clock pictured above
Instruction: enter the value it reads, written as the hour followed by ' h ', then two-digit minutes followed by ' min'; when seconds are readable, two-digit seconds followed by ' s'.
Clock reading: 8 h 27 min
